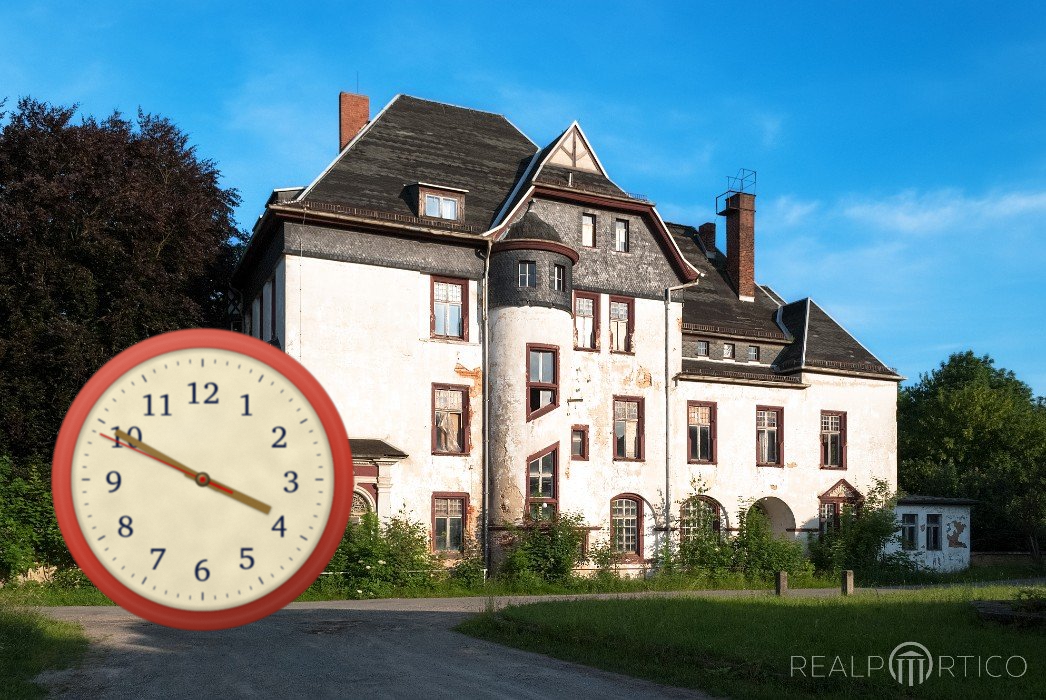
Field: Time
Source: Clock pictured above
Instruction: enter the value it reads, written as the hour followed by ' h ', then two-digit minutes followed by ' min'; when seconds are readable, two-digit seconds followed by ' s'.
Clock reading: 3 h 49 min 49 s
